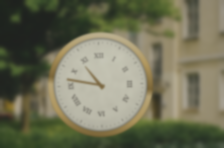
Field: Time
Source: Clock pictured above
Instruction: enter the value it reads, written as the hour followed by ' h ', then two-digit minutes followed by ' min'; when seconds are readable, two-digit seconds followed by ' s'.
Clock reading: 10 h 47 min
